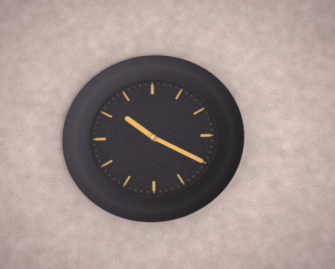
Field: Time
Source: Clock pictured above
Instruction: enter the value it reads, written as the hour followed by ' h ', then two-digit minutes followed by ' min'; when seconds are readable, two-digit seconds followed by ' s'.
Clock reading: 10 h 20 min
